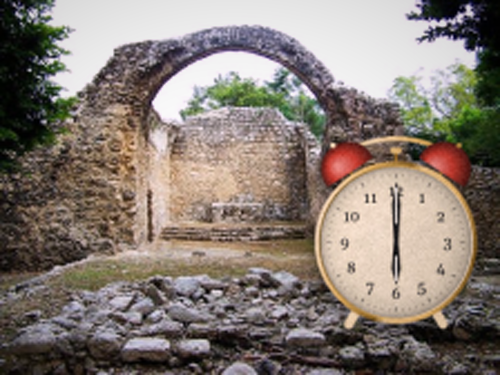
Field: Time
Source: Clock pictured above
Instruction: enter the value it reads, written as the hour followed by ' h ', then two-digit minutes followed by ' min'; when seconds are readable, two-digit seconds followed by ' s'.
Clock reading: 6 h 00 min
